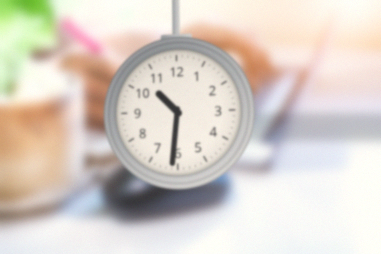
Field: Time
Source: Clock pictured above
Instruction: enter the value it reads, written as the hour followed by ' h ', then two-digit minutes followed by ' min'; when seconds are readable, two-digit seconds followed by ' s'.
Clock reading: 10 h 31 min
